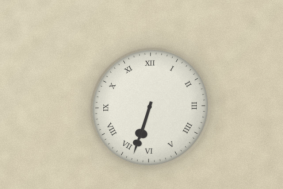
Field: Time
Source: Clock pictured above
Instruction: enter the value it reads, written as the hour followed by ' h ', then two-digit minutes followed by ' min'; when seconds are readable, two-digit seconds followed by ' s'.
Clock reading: 6 h 33 min
